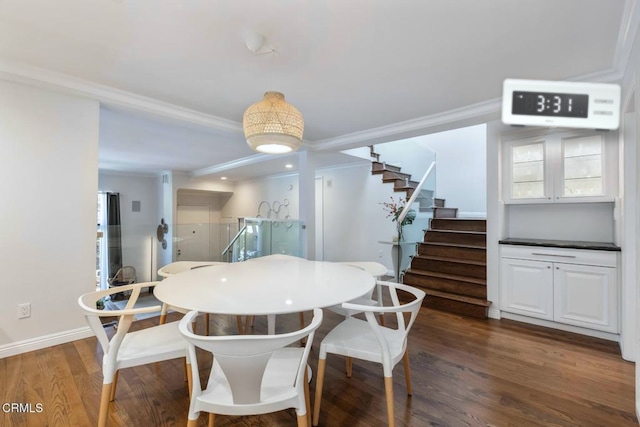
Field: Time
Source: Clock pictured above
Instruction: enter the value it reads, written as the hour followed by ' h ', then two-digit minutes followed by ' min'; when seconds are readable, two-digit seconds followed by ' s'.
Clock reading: 3 h 31 min
